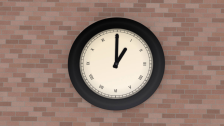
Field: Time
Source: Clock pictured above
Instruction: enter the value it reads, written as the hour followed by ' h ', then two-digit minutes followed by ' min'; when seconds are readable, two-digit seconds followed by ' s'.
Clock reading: 1 h 00 min
